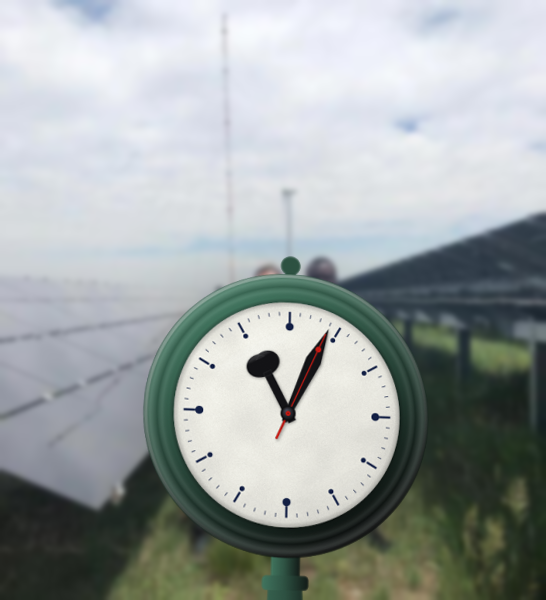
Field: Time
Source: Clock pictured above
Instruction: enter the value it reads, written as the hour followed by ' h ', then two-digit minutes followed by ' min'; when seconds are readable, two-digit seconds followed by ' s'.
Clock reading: 11 h 04 min 04 s
